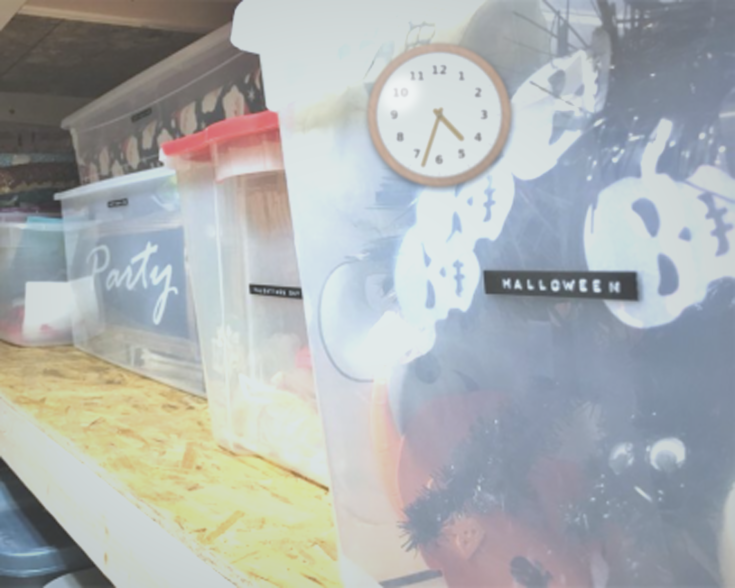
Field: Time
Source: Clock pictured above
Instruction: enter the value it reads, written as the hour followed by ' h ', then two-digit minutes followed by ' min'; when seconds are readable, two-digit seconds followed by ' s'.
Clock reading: 4 h 33 min
